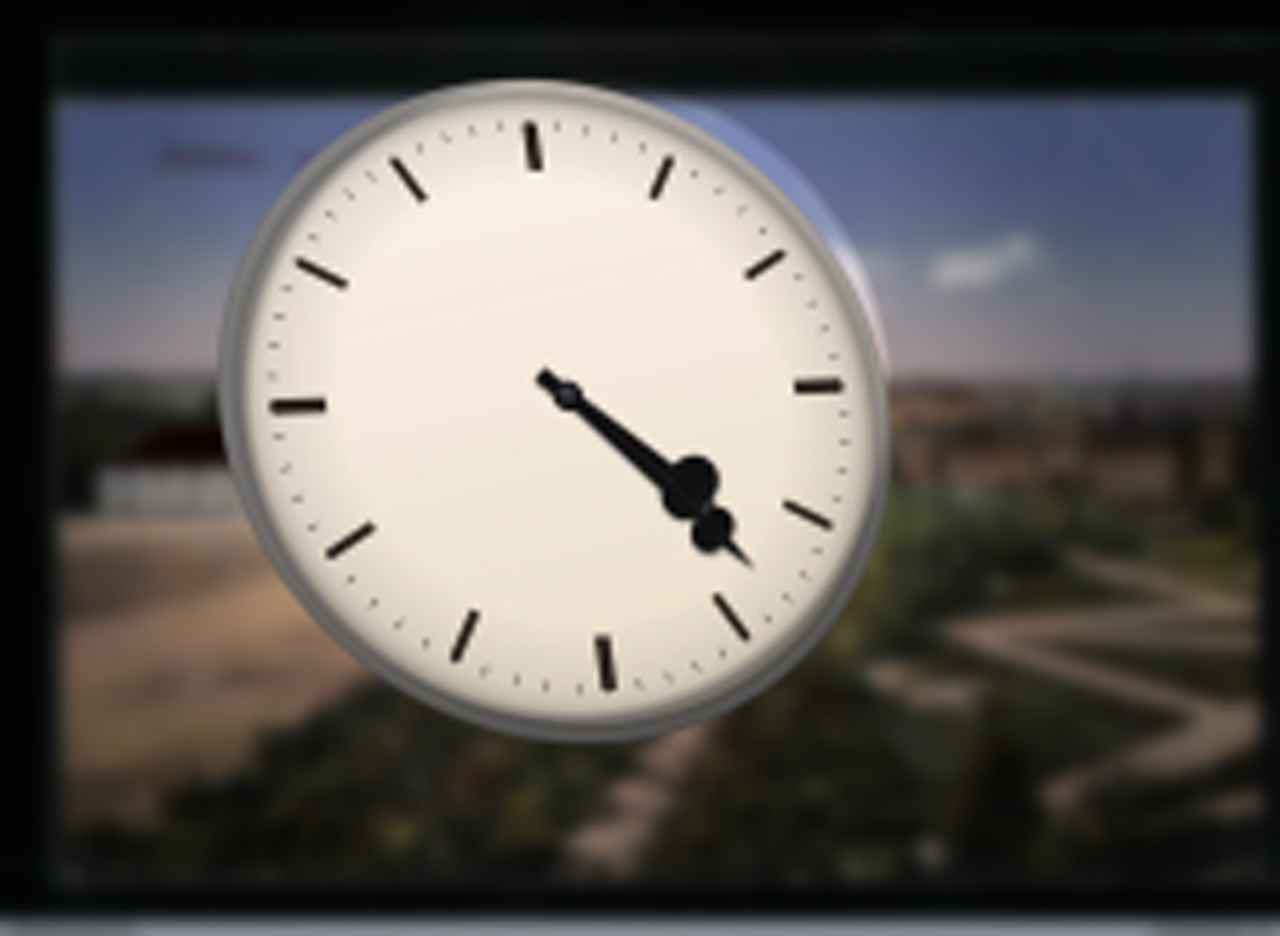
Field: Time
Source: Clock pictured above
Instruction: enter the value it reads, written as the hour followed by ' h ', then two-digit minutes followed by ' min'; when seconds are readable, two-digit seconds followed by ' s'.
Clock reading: 4 h 23 min
